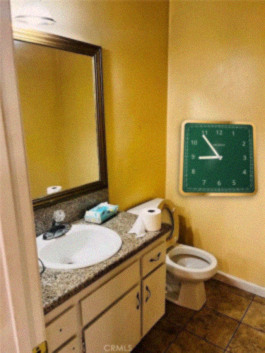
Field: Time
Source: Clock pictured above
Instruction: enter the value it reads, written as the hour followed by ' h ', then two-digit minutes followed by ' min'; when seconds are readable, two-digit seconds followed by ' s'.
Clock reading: 8 h 54 min
